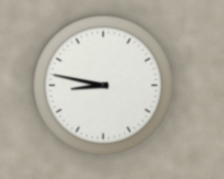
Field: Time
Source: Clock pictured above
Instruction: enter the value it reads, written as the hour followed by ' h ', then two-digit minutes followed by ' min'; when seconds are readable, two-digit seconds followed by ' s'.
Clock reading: 8 h 47 min
